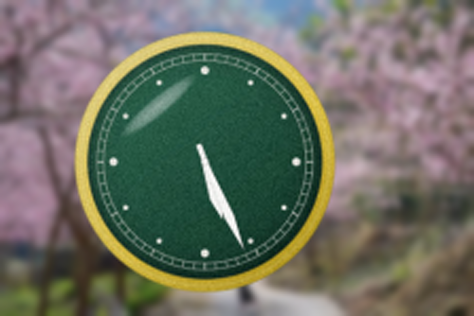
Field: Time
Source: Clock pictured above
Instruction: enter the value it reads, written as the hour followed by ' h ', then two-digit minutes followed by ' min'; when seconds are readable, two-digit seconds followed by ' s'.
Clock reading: 5 h 26 min
